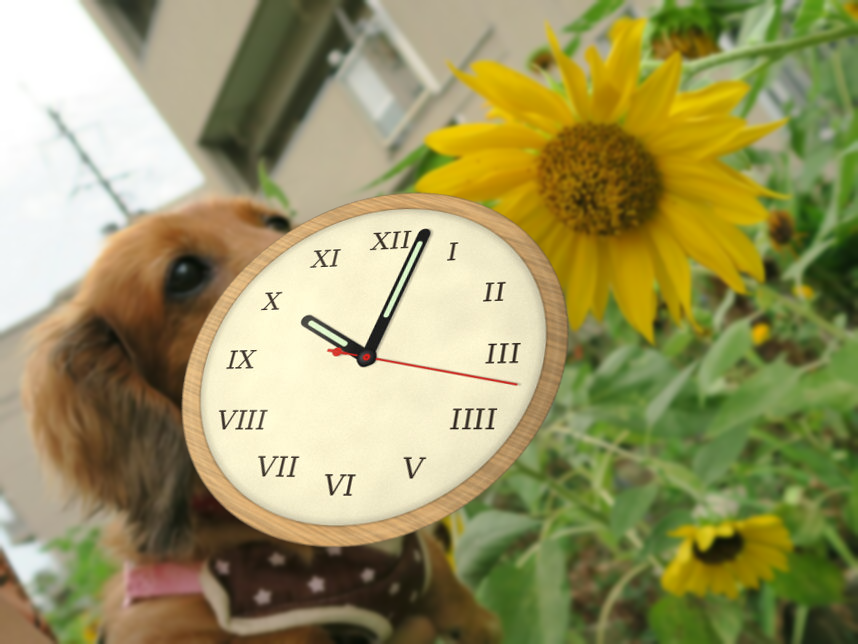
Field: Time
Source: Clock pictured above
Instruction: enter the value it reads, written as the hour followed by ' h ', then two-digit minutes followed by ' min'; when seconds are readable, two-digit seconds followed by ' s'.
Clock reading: 10 h 02 min 17 s
